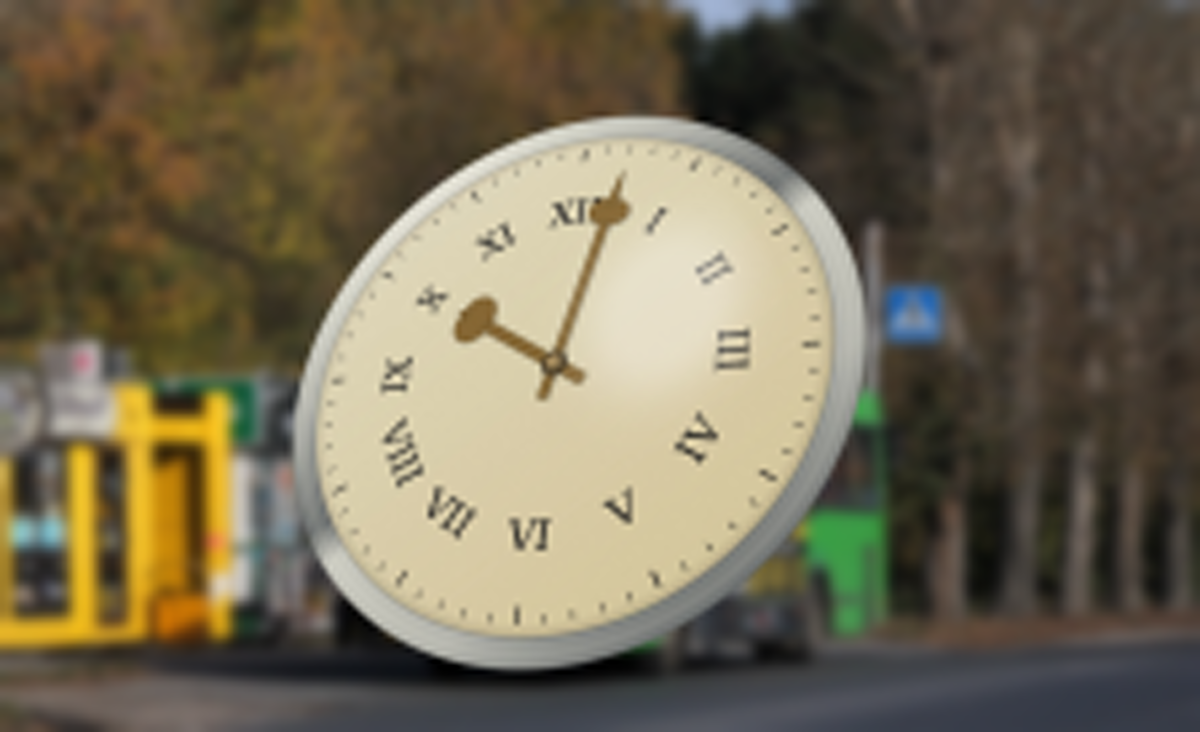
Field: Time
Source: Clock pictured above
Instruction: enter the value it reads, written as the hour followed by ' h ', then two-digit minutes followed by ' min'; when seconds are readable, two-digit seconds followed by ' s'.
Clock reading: 10 h 02 min
